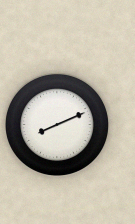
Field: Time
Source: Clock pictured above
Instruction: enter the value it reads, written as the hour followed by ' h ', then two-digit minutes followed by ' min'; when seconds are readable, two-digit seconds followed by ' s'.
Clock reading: 8 h 11 min
